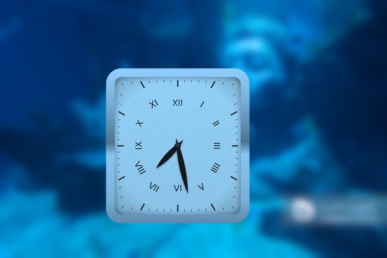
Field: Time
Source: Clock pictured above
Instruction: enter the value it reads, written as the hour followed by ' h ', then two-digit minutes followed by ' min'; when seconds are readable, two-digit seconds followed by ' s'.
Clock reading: 7 h 28 min
